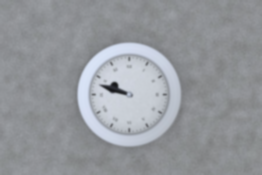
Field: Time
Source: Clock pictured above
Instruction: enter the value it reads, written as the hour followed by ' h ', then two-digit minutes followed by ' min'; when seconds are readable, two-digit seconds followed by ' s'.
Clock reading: 9 h 48 min
